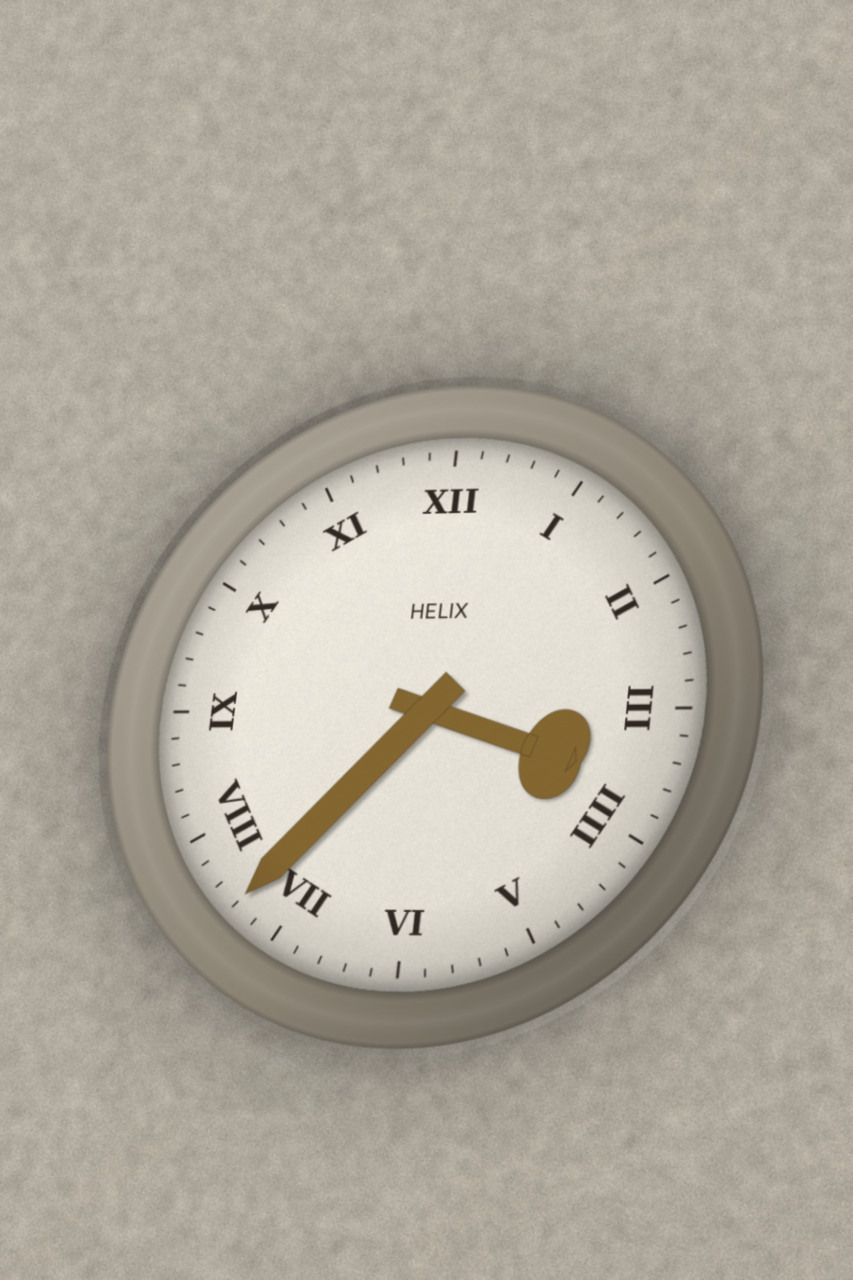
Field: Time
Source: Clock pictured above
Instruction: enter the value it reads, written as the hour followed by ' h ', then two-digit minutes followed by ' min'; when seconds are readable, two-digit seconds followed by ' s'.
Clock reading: 3 h 37 min
